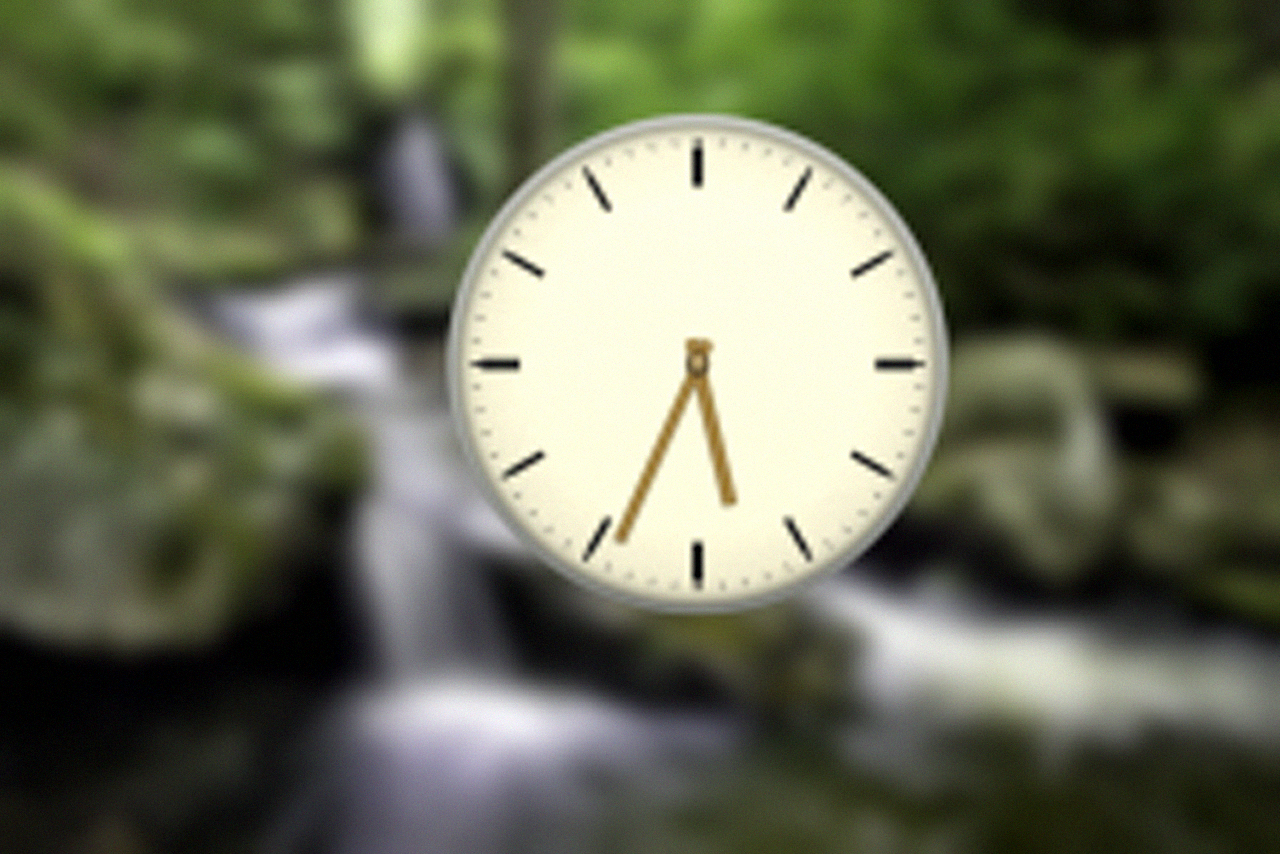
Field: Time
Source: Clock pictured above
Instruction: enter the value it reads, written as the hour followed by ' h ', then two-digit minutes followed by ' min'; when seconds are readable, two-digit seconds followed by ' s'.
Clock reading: 5 h 34 min
